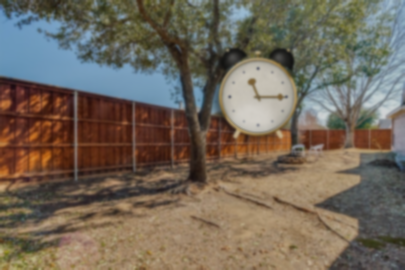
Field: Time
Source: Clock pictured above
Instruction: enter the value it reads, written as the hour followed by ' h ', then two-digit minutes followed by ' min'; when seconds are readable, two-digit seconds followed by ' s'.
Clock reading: 11 h 15 min
